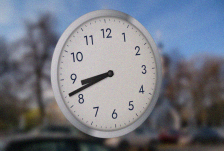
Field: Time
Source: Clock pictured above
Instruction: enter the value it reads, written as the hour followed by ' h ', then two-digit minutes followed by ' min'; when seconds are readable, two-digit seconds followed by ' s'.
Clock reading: 8 h 42 min
